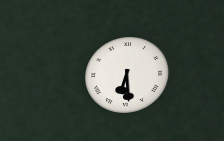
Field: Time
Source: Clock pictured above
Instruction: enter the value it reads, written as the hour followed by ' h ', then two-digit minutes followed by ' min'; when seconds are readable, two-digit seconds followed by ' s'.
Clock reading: 6 h 29 min
